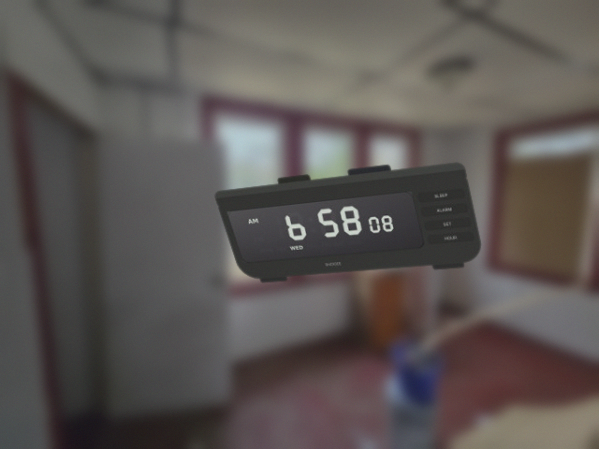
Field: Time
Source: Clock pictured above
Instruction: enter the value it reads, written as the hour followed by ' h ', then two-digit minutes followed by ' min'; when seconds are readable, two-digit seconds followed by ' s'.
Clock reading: 6 h 58 min 08 s
